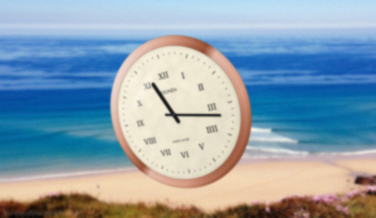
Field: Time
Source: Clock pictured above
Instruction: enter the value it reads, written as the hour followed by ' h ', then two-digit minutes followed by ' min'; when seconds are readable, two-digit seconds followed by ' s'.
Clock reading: 11 h 17 min
